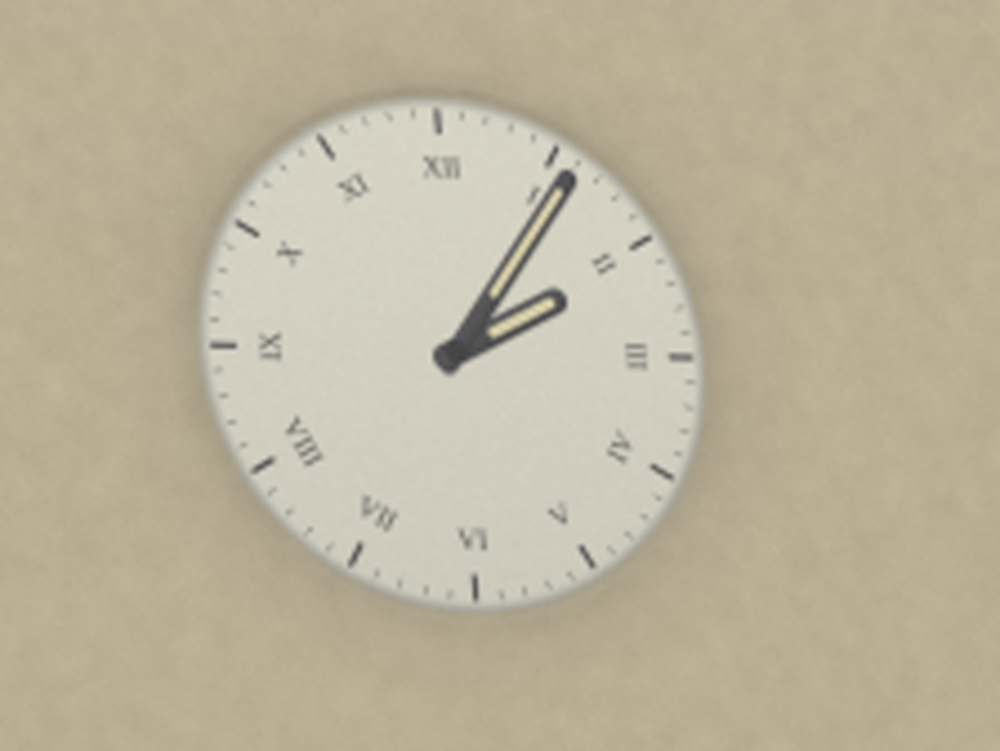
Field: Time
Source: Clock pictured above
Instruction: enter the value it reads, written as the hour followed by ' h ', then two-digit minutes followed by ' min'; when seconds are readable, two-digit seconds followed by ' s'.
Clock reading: 2 h 06 min
